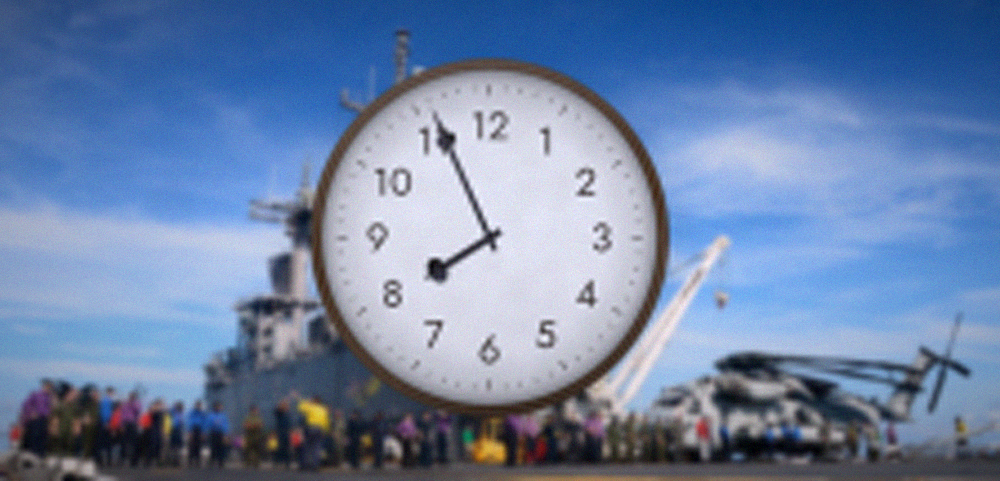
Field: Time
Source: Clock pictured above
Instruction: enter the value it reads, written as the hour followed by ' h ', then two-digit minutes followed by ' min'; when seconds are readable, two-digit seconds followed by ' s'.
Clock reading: 7 h 56 min
